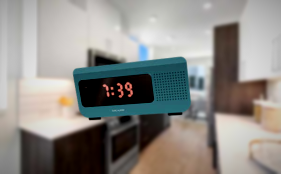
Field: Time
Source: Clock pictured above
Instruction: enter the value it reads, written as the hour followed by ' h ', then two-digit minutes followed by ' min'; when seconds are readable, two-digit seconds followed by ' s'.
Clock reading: 7 h 39 min
